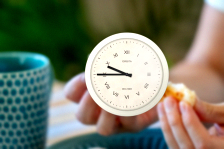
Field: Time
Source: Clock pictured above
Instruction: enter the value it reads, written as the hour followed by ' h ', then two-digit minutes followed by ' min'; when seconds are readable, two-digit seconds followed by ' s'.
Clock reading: 9 h 45 min
